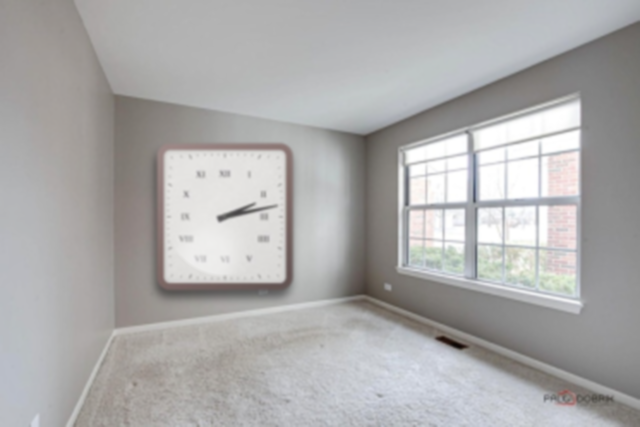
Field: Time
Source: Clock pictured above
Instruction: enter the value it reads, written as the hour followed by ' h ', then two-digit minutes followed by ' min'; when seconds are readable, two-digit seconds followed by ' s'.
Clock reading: 2 h 13 min
